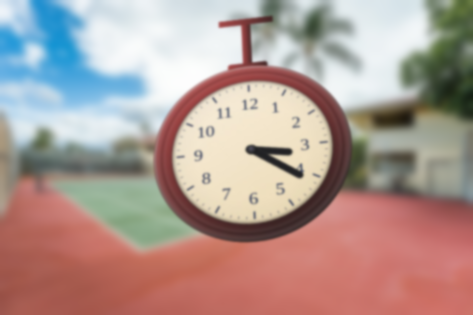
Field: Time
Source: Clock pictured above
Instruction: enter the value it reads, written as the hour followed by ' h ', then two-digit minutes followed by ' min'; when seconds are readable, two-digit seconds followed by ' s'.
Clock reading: 3 h 21 min
